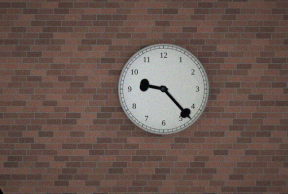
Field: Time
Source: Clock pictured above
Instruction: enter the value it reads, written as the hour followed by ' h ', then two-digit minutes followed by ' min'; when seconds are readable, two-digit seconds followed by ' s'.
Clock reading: 9 h 23 min
